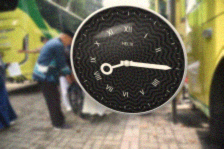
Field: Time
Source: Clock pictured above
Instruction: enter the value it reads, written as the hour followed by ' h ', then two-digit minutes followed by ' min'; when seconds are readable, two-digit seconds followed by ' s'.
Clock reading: 8 h 15 min
